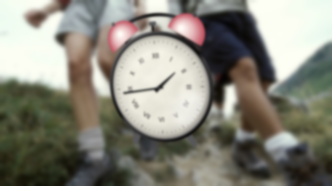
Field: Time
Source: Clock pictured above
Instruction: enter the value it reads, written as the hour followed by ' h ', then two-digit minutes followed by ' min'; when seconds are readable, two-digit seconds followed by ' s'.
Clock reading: 1 h 44 min
